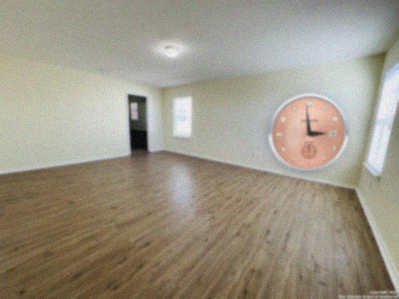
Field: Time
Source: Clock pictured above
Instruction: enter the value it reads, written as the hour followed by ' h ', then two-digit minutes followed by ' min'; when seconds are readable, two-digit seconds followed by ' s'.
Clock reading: 2 h 59 min
